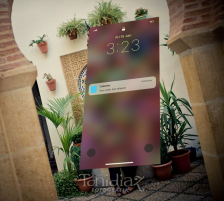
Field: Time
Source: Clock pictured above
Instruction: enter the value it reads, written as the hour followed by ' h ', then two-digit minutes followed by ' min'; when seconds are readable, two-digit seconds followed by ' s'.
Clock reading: 3 h 23 min
